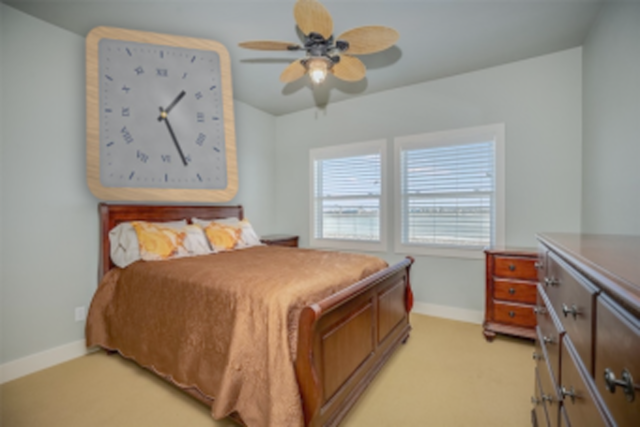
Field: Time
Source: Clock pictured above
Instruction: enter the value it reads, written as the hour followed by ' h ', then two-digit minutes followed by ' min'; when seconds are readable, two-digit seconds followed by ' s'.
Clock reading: 1 h 26 min
